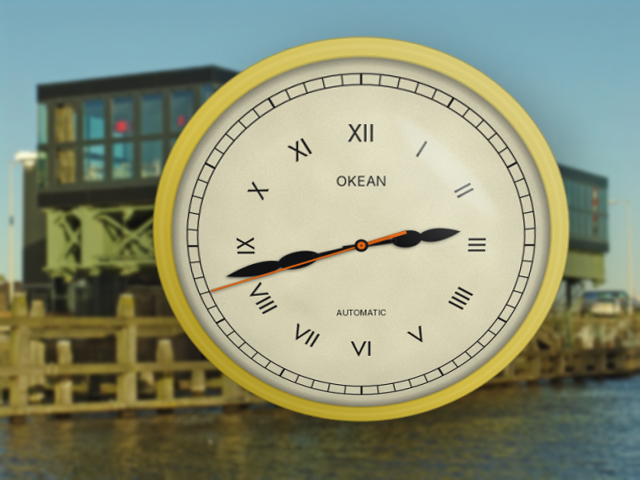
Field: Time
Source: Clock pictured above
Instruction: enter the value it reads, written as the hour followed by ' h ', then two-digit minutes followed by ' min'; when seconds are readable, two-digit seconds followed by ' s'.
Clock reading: 2 h 42 min 42 s
